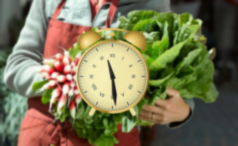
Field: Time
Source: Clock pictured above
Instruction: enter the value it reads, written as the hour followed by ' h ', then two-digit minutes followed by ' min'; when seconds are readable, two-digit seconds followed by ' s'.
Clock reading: 11 h 29 min
